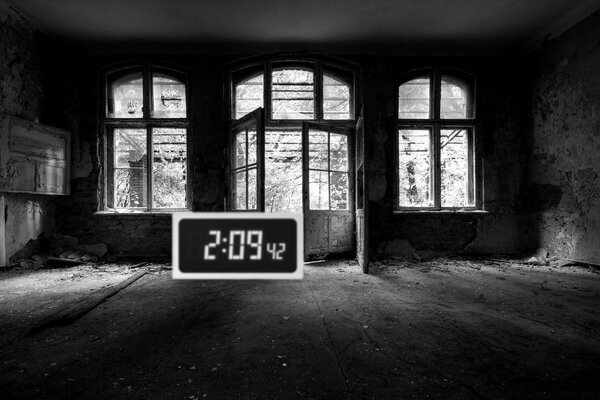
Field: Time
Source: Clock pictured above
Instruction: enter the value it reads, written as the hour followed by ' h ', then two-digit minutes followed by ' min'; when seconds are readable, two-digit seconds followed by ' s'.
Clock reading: 2 h 09 min 42 s
